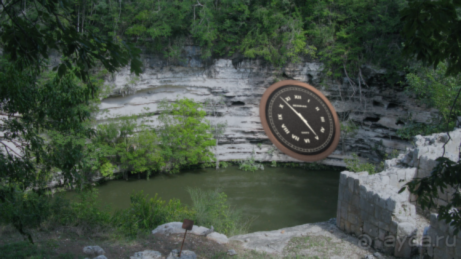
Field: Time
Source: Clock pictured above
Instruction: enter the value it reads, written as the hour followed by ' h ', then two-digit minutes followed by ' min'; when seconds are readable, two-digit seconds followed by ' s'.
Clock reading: 4 h 53 min
